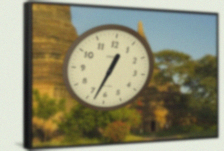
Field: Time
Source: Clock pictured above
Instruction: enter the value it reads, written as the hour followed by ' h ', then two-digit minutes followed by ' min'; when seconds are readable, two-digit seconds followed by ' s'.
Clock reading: 12 h 33 min
